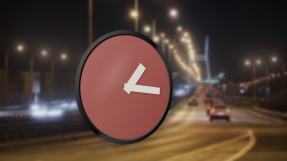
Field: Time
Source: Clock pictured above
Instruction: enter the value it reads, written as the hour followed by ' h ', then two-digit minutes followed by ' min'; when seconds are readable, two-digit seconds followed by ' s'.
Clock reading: 1 h 16 min
